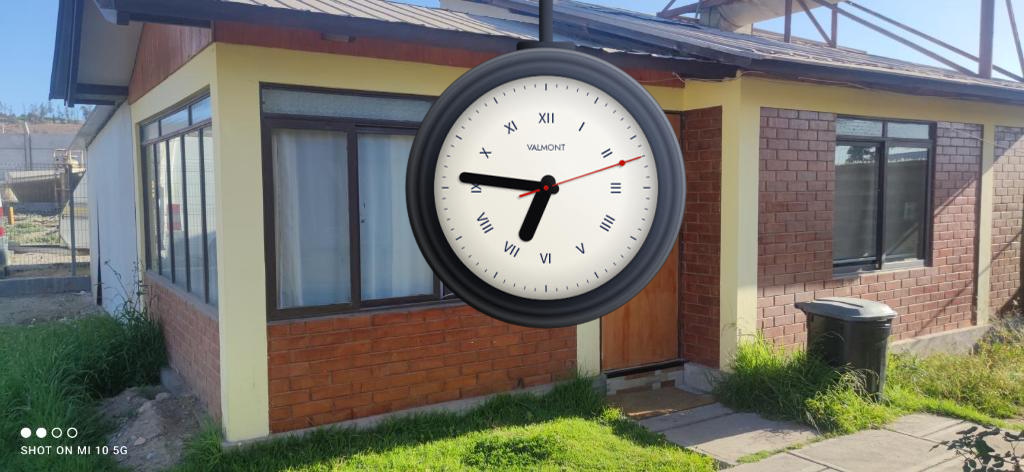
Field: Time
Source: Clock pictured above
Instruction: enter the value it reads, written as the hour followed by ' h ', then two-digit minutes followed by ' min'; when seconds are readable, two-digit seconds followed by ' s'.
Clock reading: 6 h 46 min 12 s
